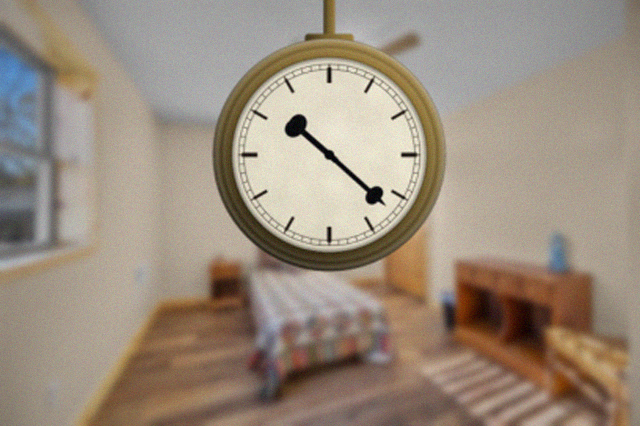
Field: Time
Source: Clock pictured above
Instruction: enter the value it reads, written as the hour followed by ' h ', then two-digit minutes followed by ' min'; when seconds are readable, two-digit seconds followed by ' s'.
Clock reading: 10 h 22 min
